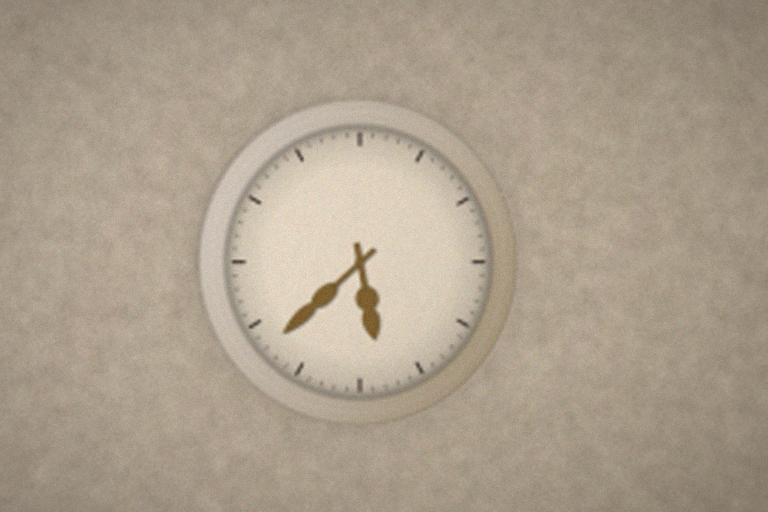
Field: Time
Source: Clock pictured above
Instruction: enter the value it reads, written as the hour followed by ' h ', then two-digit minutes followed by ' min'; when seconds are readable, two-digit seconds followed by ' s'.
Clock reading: 5 h 38 min
